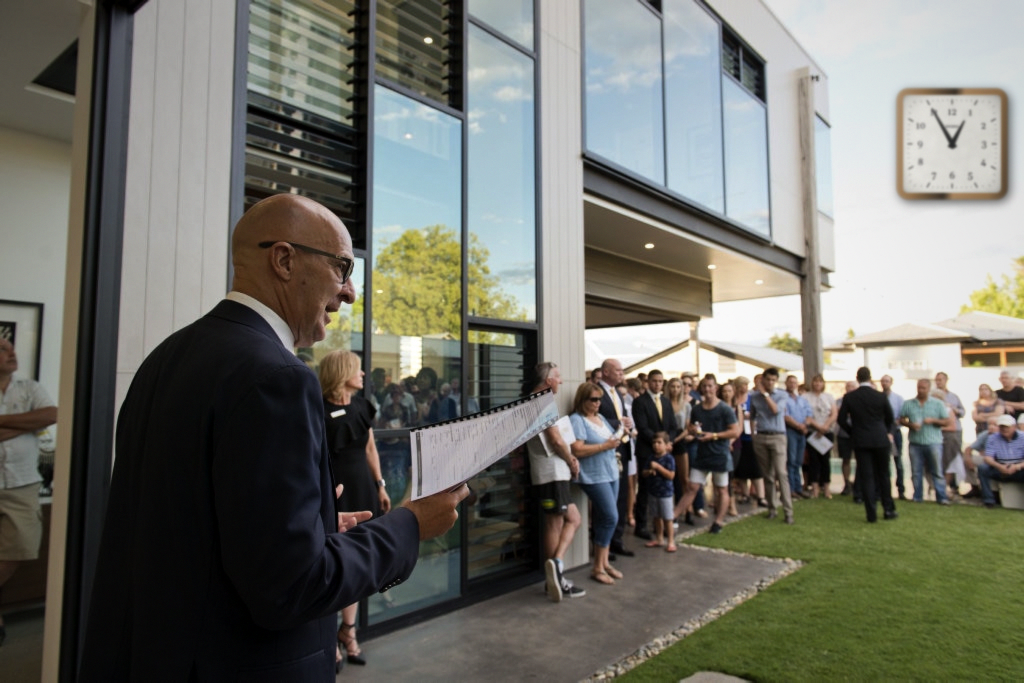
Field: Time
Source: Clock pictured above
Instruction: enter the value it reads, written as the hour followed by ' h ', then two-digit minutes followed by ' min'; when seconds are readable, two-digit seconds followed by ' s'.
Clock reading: 12 h 55 min
